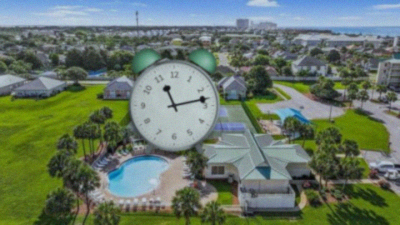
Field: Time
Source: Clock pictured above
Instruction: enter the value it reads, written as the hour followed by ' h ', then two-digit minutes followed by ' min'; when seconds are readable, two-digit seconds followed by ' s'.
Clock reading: 11 h 13 min
